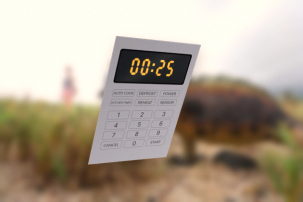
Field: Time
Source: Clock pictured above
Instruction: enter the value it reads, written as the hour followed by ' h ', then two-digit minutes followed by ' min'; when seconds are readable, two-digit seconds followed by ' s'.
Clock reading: 0 h 25 min
